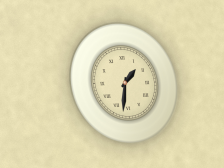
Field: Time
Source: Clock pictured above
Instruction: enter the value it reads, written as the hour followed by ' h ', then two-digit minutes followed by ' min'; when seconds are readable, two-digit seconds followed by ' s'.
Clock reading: 1 h 32 min
